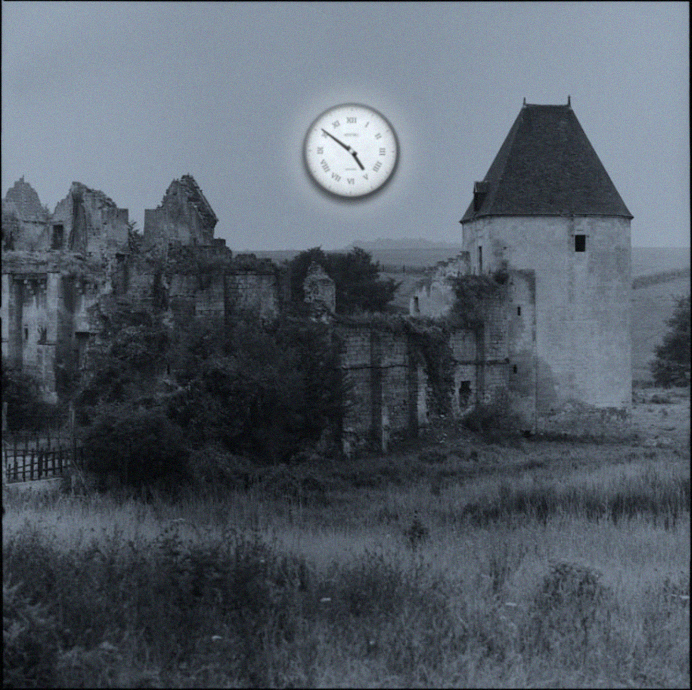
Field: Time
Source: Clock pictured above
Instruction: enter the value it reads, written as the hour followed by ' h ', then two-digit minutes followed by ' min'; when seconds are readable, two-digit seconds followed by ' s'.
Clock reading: 4 h 51 min
